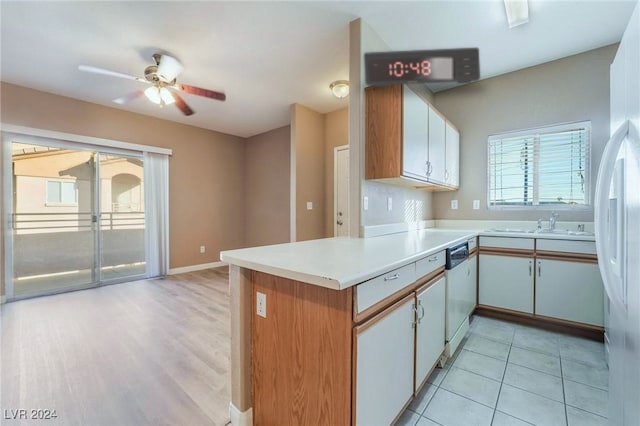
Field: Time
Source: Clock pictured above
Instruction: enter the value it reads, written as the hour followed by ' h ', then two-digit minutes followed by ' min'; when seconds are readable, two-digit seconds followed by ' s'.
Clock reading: 10 h 48 min
